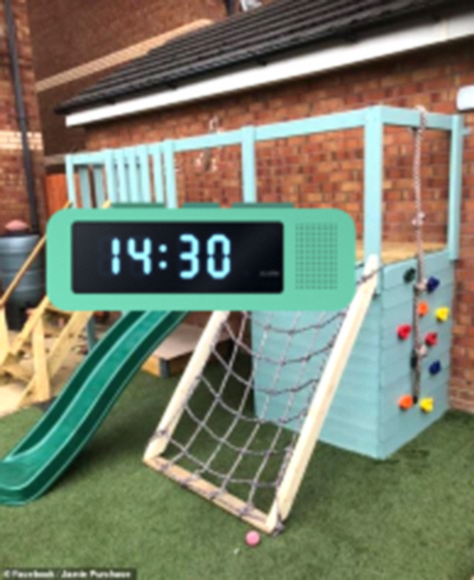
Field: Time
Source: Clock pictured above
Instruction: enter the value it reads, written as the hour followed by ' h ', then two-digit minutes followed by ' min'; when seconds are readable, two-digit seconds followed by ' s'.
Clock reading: 14 h 30 min
